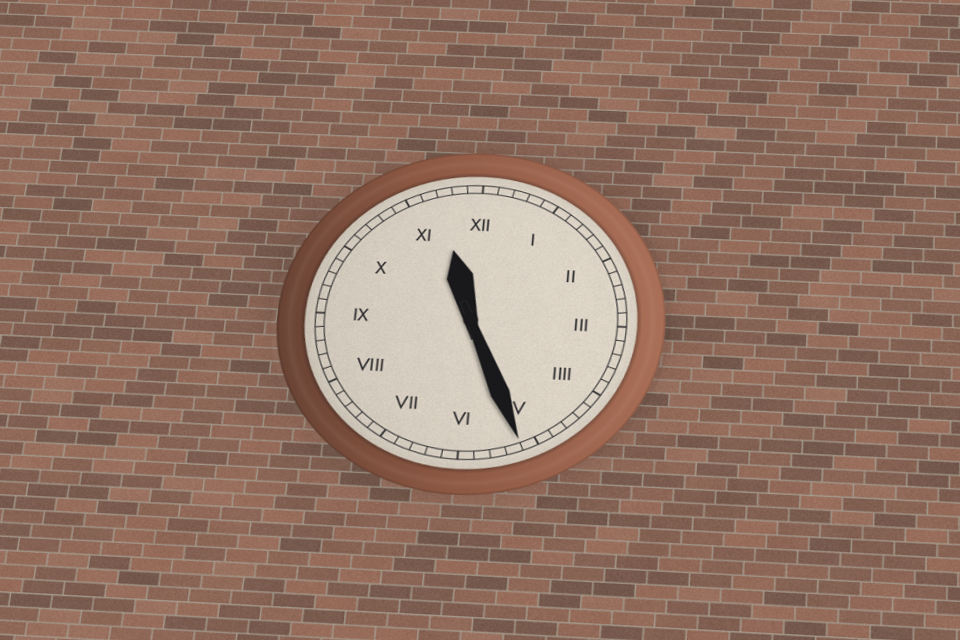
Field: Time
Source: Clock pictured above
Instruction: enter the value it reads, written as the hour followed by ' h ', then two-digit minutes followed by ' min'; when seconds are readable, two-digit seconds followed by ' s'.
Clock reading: 11 h 26 min
